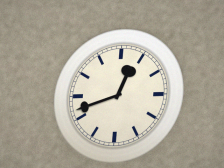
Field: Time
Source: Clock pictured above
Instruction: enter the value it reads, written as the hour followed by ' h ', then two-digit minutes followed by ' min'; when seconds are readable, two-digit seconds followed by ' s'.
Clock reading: 12 h 42 min
